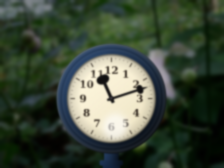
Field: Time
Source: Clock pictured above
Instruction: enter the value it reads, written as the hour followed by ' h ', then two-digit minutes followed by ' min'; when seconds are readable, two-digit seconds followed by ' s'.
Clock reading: 11 h 12 min
